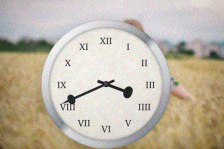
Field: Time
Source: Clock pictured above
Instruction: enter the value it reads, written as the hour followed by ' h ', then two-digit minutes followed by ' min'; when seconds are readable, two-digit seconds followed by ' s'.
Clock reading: 3 h 41 min
